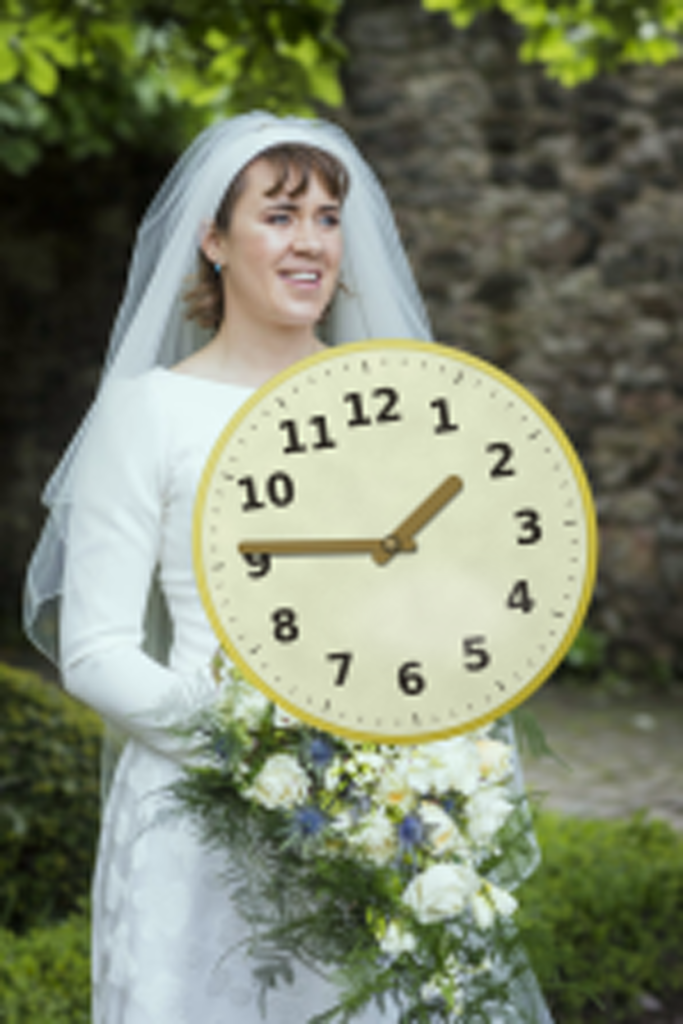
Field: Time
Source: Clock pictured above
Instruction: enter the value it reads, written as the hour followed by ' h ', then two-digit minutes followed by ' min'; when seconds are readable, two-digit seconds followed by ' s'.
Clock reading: 1 h 46 min
